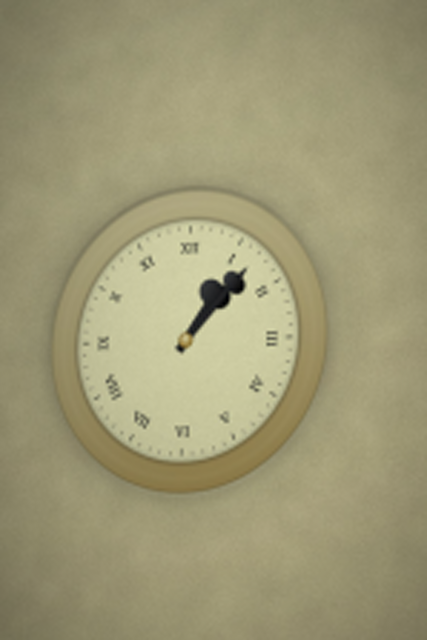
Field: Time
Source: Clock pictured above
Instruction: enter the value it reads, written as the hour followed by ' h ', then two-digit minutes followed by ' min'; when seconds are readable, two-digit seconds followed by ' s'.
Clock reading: 1 h 07 min
